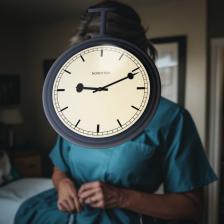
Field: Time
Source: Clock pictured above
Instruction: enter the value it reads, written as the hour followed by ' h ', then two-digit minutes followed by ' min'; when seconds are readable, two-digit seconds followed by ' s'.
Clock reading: 9 h 11 min
